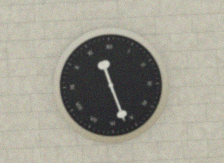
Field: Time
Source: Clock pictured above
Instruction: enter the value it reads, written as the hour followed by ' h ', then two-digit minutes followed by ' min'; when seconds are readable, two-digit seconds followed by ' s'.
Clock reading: 11 h 27 min
